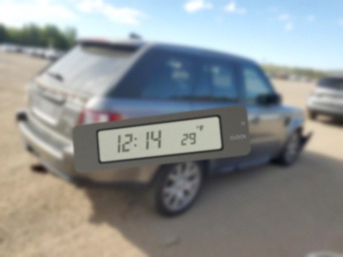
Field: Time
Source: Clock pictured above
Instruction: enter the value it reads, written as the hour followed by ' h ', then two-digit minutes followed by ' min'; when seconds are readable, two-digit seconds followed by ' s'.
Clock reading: 12 h 14 min
